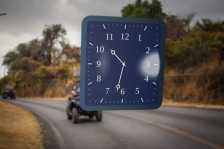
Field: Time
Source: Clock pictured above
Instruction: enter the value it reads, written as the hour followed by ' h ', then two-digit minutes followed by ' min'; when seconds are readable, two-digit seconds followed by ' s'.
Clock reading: 10 h 32 min
